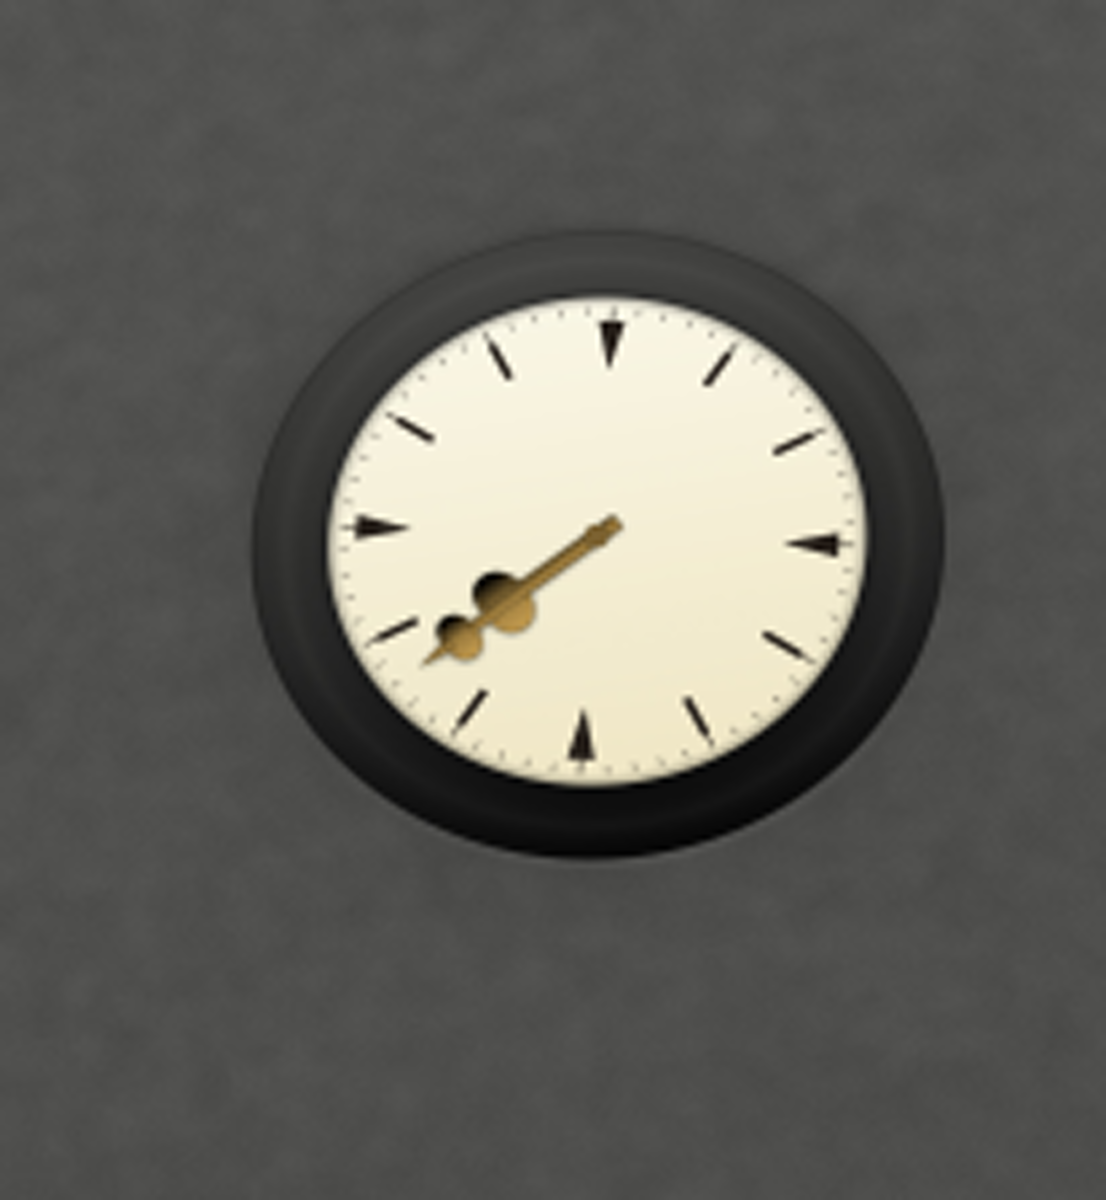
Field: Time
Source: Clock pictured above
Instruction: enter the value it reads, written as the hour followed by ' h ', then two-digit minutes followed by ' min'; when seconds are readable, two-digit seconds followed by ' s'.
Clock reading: 7 h 38 min
